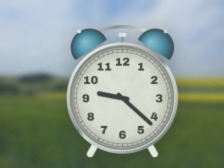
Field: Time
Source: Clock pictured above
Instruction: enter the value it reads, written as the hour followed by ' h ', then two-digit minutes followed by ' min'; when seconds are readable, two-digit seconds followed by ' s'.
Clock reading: 9 h 22 min
